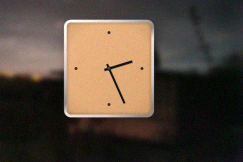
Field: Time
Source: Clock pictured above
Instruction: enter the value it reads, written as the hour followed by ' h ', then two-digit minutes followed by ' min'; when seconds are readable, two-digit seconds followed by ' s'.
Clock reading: 2 h 26 min
